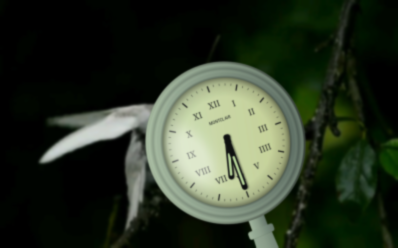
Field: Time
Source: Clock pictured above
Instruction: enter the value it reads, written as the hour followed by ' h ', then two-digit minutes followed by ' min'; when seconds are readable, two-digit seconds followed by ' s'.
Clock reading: 6 h 30 min
